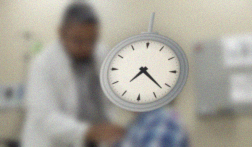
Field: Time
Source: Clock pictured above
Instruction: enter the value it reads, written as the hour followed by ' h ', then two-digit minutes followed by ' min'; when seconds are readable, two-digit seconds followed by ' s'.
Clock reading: 7 h 22 min
